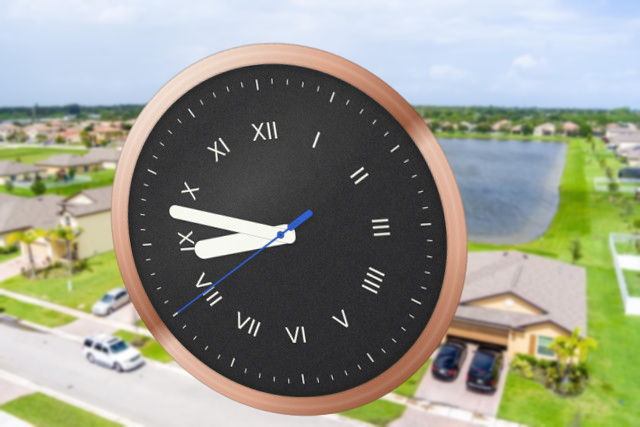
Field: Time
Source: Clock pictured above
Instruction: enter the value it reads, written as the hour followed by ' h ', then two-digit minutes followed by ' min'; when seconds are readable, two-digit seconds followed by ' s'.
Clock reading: 8 h 47 min 40 s
